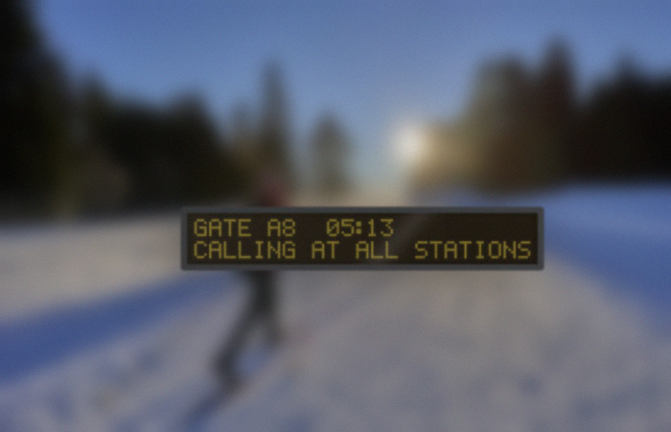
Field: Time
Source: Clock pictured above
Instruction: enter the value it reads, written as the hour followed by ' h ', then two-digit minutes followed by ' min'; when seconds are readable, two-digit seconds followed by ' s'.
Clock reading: 5 h 13 min
